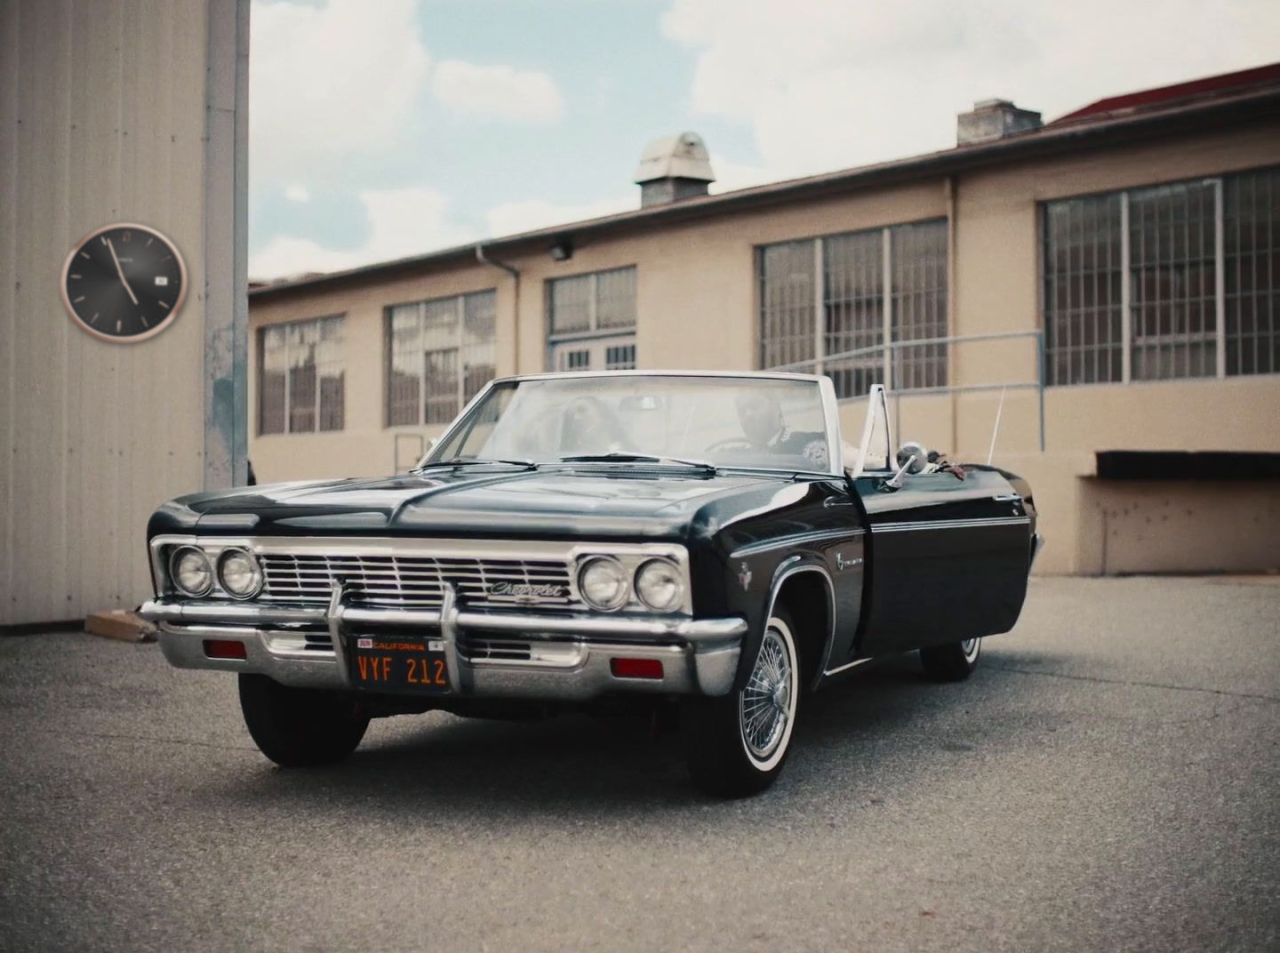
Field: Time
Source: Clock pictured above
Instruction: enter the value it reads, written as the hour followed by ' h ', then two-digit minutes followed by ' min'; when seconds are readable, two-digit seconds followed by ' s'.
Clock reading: 4 h 56 min
